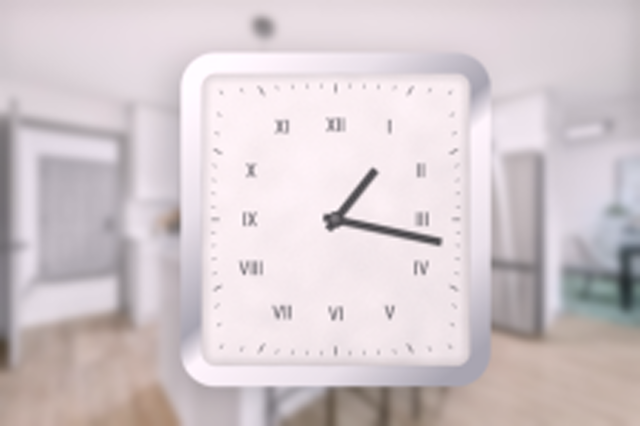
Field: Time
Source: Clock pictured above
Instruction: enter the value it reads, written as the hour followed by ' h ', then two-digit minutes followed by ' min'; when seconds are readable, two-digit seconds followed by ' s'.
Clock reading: 1 h 17 min
